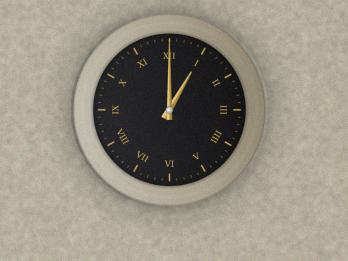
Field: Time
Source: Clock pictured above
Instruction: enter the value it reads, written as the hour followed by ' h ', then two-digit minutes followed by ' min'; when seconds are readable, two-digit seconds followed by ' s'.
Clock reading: 1 h 00 min
